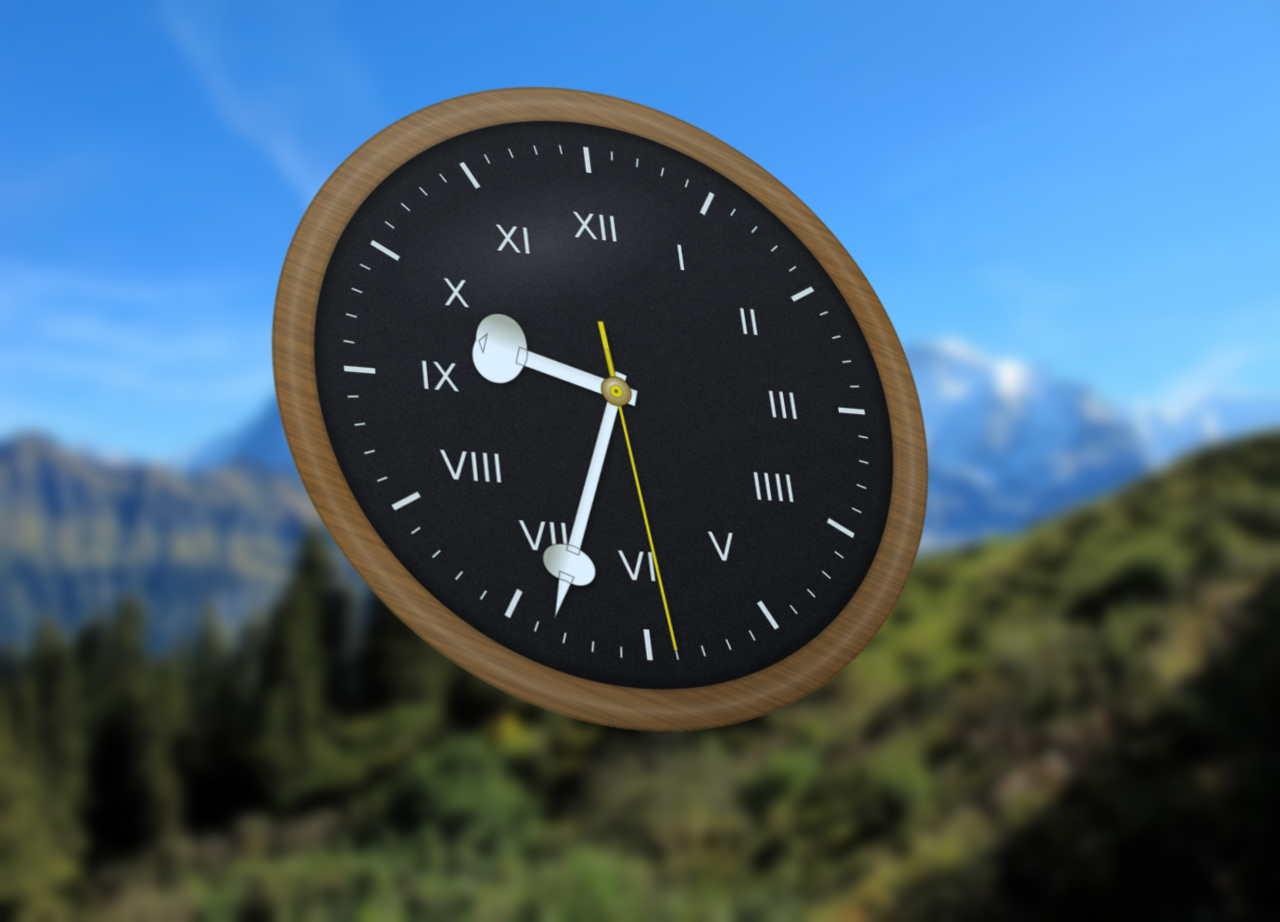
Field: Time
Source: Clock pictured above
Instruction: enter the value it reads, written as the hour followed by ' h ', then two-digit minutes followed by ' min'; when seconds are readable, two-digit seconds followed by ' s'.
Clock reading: 9 h 33 min 29 s
